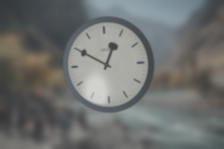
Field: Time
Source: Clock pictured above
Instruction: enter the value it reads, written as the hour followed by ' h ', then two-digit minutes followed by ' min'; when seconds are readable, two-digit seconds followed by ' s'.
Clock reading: 12 h 50 min
